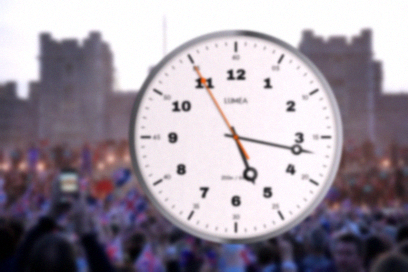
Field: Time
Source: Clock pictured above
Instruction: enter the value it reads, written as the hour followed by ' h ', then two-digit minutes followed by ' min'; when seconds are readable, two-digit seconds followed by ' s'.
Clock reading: 5 h 16 min 55 s
